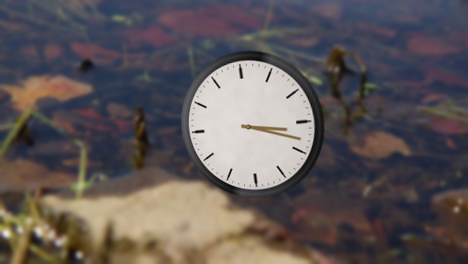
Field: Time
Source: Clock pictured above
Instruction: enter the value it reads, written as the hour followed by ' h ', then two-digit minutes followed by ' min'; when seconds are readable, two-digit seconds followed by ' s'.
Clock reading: 3 h 18 min
